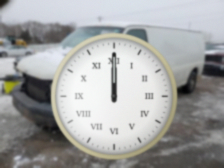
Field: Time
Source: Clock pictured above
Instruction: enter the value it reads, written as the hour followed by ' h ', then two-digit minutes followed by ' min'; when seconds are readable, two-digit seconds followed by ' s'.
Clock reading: 12 h 00 min
